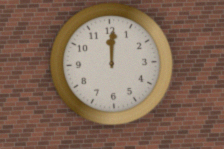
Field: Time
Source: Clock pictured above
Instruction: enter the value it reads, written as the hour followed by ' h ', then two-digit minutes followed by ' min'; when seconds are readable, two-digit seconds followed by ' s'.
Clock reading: 12 h 01 min
